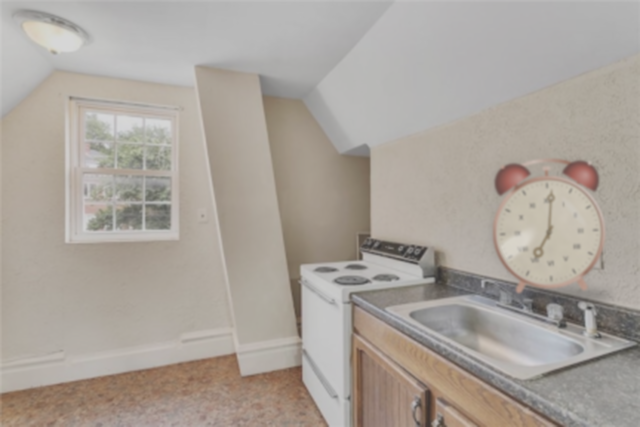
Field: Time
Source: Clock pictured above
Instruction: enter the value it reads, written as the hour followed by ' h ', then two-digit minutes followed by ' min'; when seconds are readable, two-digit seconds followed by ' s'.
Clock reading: 7 h 01 min
